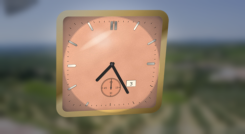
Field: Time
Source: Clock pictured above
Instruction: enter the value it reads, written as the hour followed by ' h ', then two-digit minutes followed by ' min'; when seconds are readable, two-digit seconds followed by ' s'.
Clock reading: 7 h 25 min
